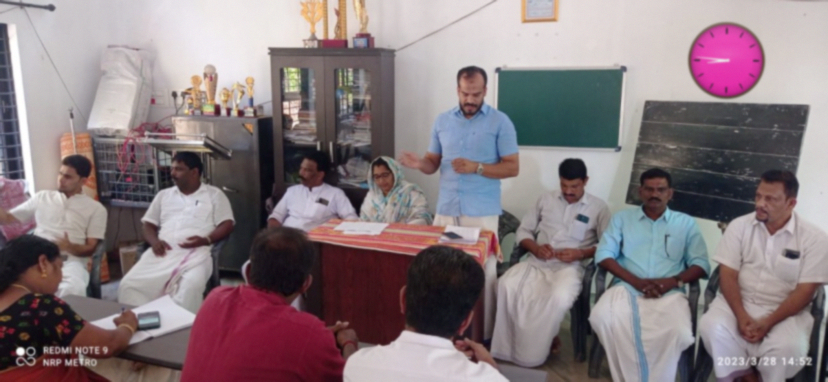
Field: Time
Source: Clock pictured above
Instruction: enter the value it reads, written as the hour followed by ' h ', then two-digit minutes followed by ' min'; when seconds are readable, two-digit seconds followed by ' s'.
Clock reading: 8 h 46 min
